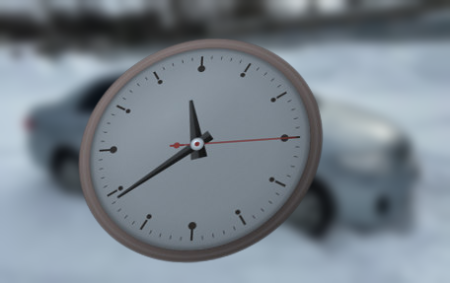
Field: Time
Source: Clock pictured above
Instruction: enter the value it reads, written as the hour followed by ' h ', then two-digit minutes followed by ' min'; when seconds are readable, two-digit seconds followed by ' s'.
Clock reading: 11 h 39 min 15 s
